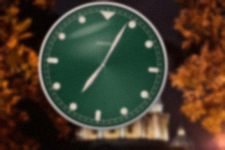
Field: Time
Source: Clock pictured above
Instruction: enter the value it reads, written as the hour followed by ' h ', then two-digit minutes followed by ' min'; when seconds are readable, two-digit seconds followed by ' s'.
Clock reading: 7 h 04 min
